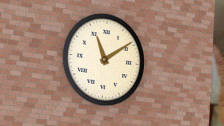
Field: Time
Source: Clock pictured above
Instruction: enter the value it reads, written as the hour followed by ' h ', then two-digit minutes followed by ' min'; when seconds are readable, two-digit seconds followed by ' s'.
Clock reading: 11 h 09 min
